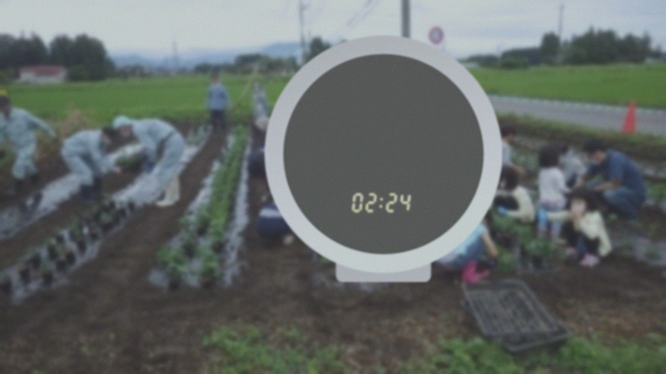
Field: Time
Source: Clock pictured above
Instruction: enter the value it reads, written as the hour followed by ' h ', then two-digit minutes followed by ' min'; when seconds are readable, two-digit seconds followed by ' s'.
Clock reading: 2 h 24 min
